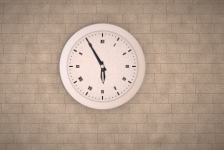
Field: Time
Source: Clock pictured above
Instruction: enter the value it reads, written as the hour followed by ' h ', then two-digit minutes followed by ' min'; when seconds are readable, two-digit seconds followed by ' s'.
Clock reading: 5 h 55 min
